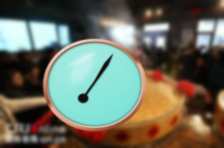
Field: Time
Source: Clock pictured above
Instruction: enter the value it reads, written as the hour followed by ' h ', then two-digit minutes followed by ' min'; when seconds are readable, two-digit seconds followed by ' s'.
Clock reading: 7 h 05 min
